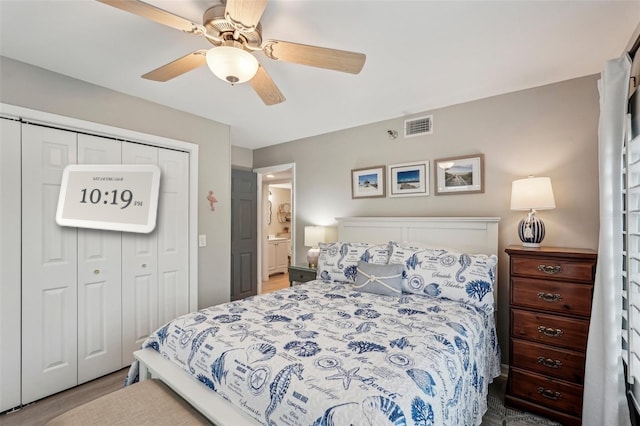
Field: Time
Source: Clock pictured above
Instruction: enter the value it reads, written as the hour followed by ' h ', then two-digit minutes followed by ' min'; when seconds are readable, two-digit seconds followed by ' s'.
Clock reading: 10 h 19 min
